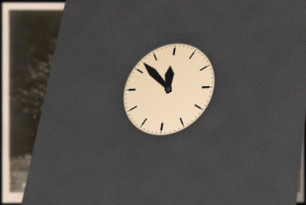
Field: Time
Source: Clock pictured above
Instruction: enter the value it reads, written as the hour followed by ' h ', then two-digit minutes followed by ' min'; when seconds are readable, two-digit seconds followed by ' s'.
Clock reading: 11 h 52 min
